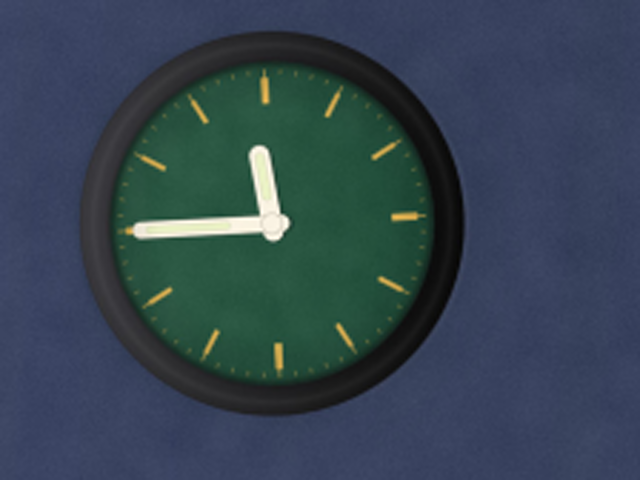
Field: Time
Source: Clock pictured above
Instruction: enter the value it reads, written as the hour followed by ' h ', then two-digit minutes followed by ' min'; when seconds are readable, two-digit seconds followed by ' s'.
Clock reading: 11 h 45 min
